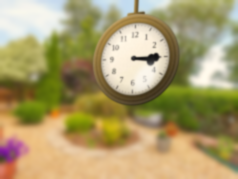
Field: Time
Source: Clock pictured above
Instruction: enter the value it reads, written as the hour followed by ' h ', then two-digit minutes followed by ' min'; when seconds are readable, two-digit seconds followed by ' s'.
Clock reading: 3 h 15 min
